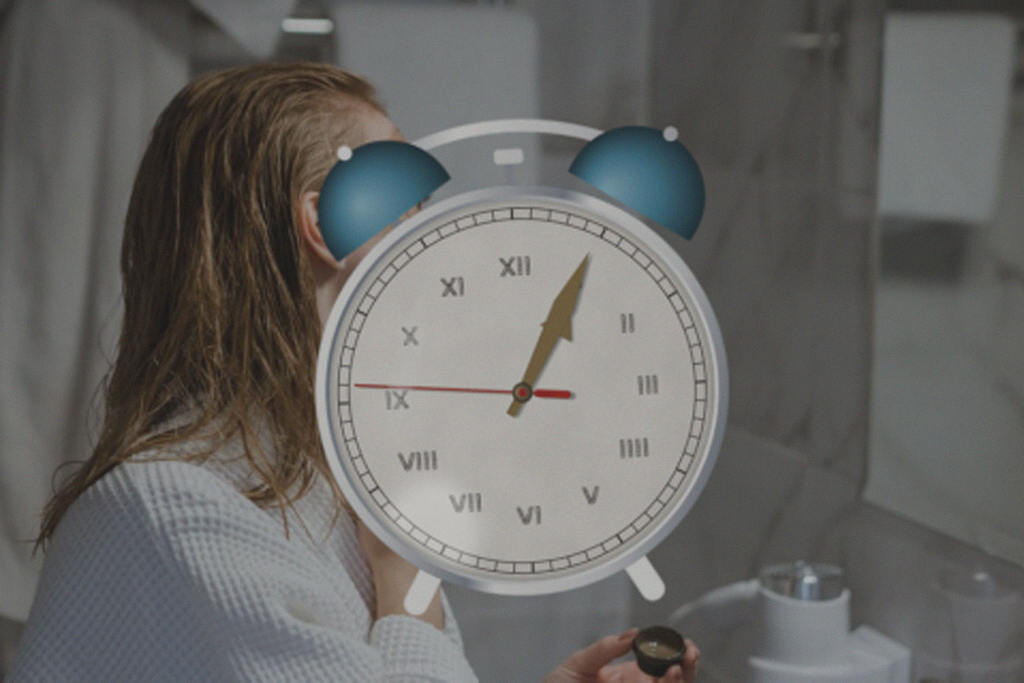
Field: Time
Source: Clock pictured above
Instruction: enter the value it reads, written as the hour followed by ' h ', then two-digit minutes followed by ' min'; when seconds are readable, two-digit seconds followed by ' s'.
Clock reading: 1 h 04 min 46 s
